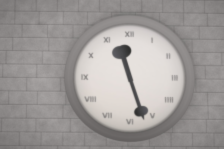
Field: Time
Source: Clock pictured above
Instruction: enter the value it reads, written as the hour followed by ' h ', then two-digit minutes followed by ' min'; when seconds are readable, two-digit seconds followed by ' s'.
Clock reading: 11 h 27 min
